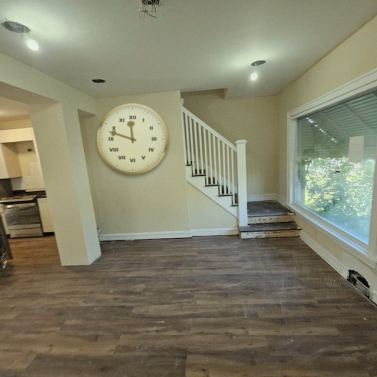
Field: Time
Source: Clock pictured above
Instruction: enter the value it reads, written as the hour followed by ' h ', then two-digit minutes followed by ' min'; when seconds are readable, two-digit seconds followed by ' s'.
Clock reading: 11 h 48 min
